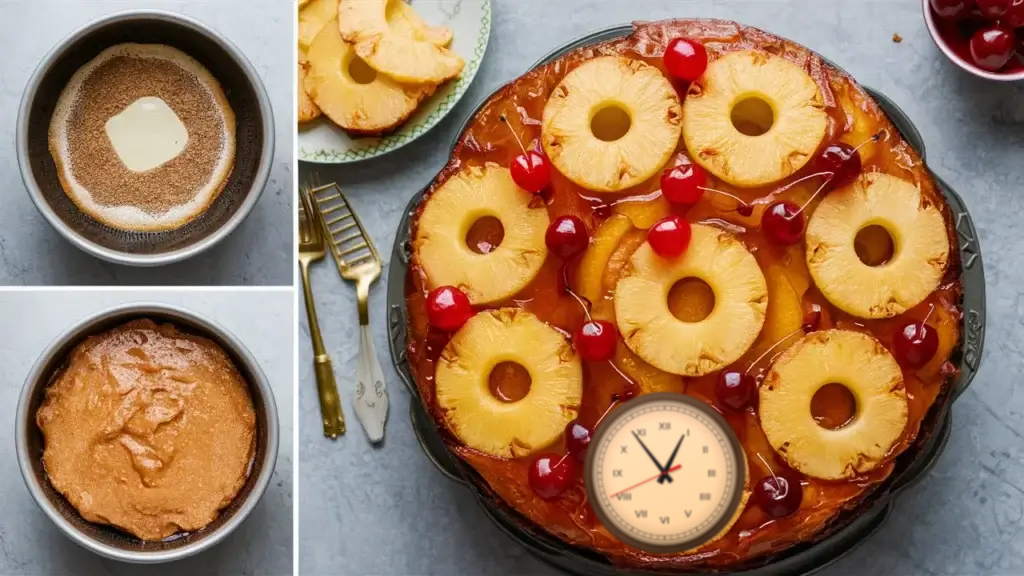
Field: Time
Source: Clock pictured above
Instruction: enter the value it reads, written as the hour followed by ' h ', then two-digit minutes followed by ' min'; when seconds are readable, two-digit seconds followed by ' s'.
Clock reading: 12 h 53 min 41 s
